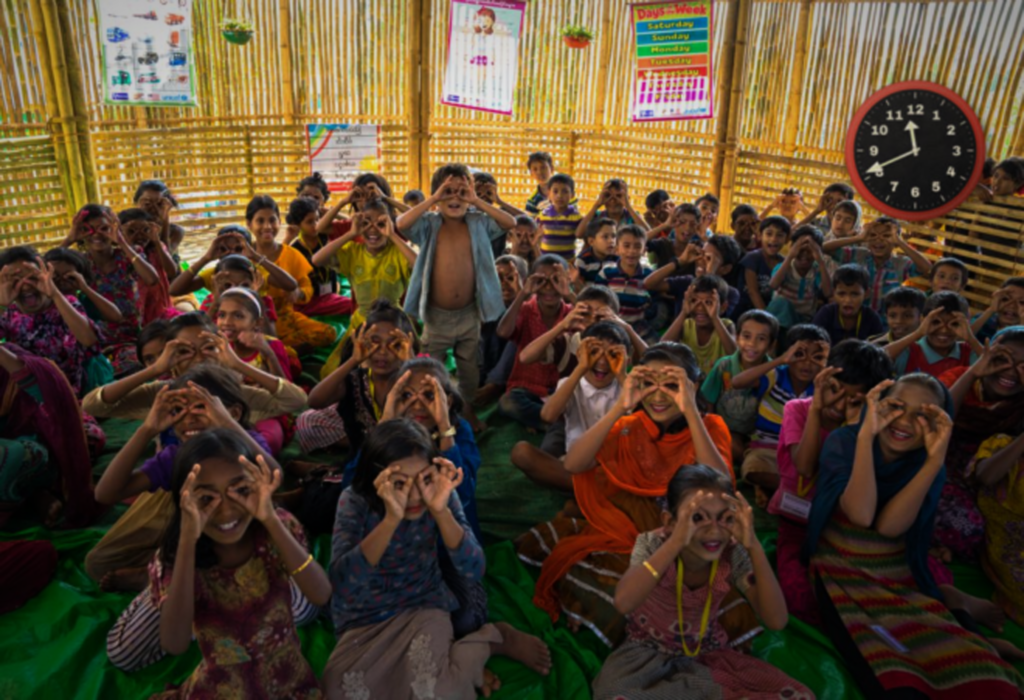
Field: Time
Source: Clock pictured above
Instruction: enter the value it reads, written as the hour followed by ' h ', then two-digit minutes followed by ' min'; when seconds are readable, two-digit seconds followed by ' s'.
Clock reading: 11 h 41 min
